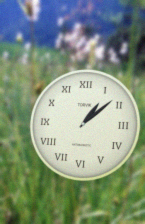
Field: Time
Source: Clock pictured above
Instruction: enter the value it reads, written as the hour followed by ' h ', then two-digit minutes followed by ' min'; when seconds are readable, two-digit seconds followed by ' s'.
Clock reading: 1 h 08 min
